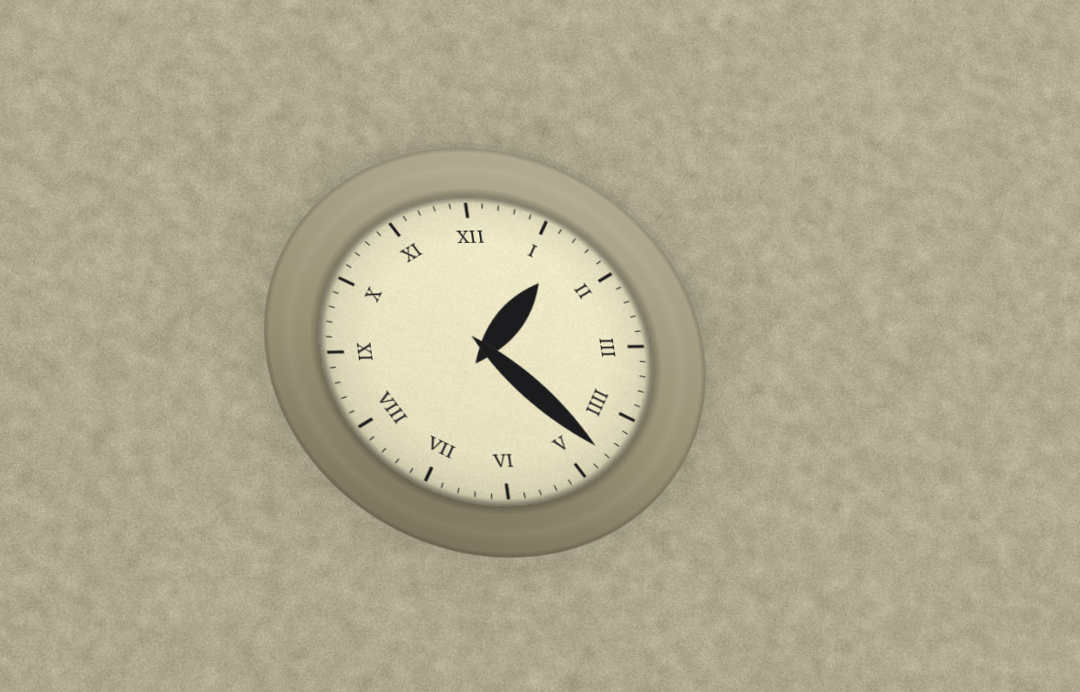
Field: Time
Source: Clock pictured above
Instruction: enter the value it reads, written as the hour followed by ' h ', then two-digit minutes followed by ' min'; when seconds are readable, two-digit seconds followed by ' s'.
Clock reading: 1 h 23 min
